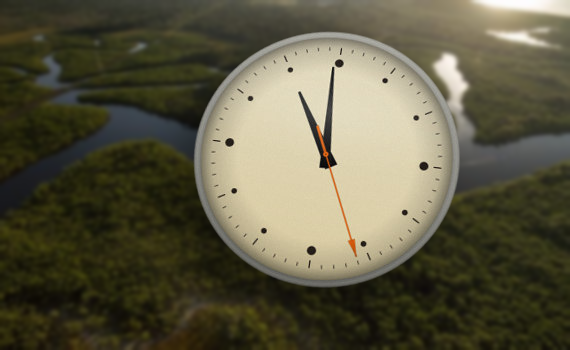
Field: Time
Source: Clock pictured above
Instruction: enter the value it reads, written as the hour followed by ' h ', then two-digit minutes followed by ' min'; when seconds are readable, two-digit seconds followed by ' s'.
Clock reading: 10 h 59 min 26 s
